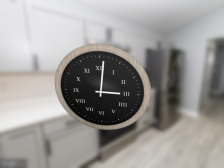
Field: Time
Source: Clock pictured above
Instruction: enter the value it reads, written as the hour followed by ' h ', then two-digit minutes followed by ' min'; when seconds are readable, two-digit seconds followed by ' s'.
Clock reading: 3 h 01 min
